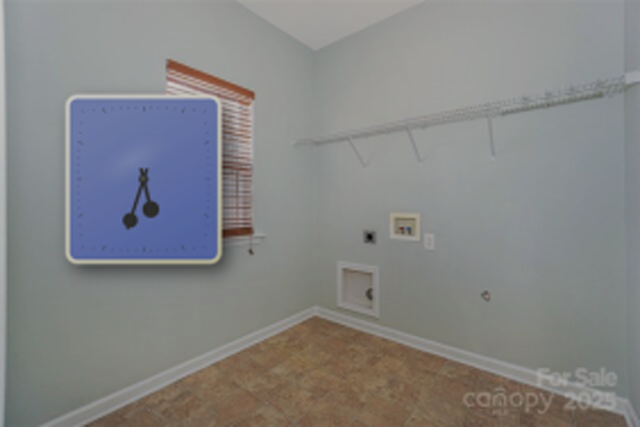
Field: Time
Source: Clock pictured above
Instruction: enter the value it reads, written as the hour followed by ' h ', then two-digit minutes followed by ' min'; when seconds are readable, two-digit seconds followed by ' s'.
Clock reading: 5 h 33 min
